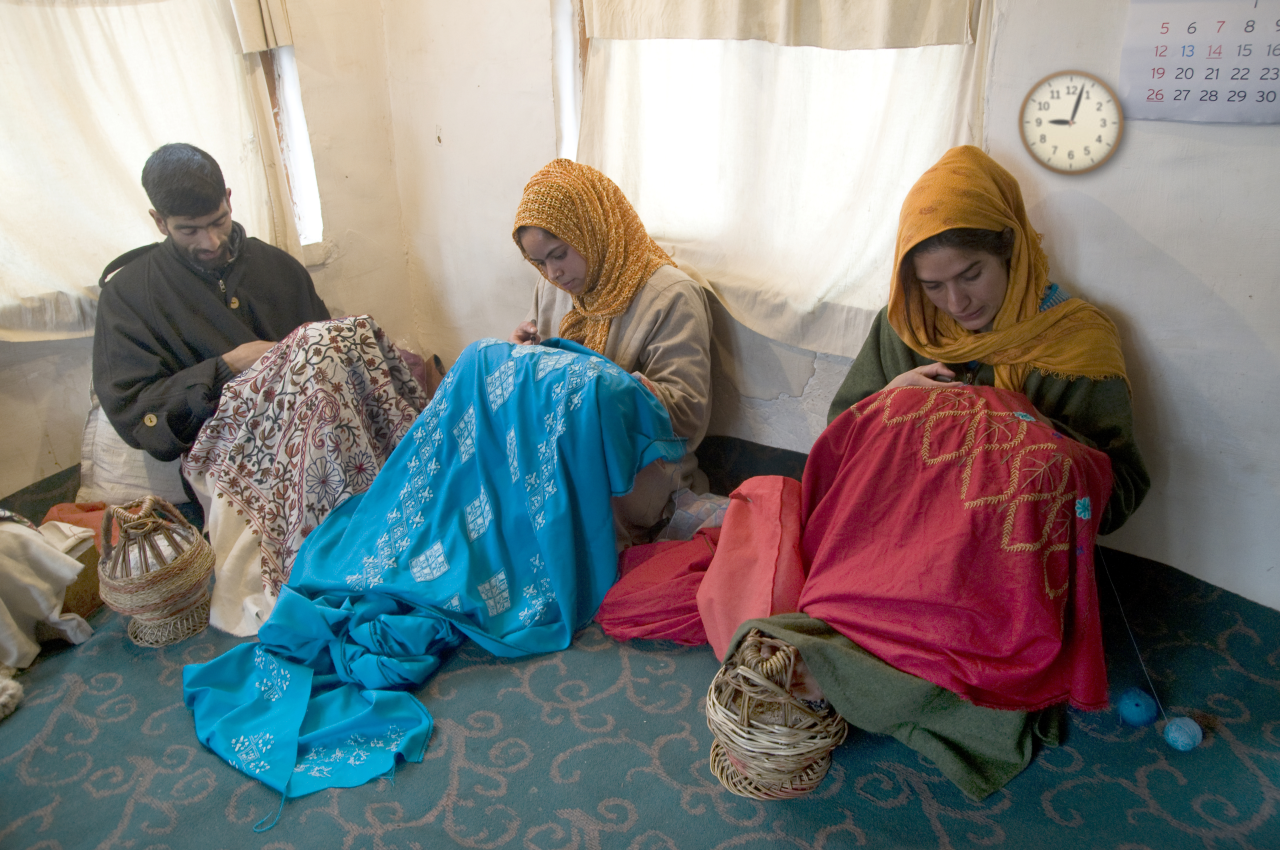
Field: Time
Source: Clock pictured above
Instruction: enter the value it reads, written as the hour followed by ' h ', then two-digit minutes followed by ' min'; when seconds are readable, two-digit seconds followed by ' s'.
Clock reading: 9 h 03 min
